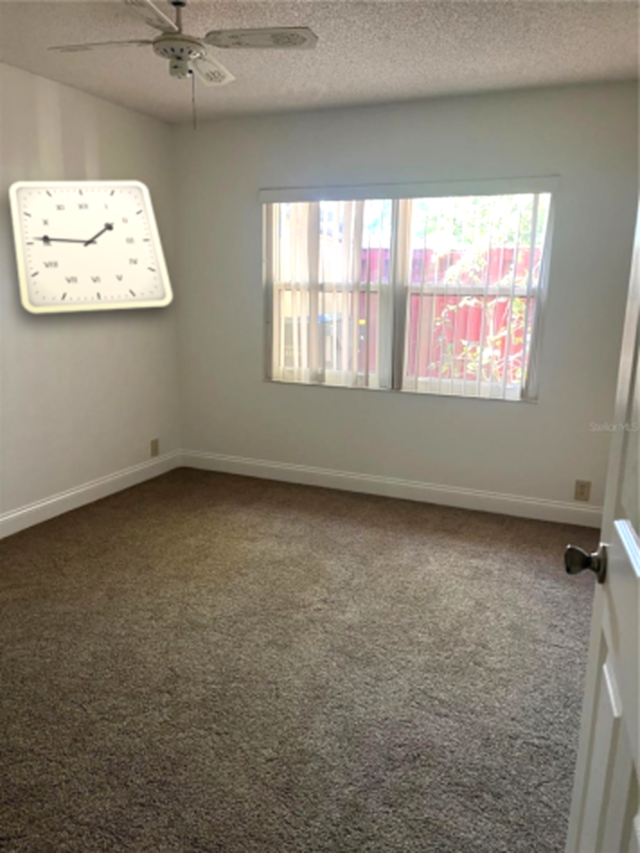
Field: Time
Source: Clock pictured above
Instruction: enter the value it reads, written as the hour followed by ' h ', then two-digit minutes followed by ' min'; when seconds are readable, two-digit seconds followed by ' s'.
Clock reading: 1 h 46 min
